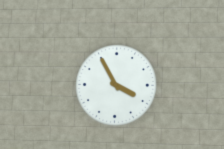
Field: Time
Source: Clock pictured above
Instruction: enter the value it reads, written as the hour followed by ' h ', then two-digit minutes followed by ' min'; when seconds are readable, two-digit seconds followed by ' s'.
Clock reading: 3 h 55 min
